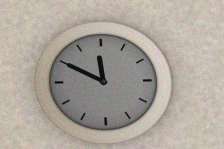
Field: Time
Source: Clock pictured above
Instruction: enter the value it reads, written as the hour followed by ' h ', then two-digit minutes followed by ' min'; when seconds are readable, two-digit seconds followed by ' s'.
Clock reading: 11 h 50 min
